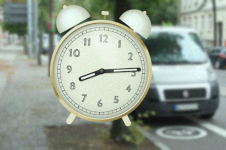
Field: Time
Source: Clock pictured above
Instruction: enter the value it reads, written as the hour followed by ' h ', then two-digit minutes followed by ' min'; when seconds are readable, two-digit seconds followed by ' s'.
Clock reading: 8 h 14 min
